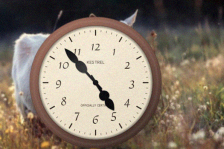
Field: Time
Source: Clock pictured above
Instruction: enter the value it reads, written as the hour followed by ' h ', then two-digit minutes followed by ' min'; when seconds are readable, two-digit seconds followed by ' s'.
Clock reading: 4 h 53 min
